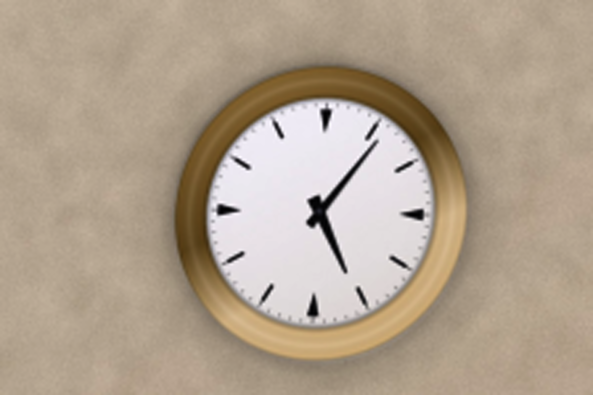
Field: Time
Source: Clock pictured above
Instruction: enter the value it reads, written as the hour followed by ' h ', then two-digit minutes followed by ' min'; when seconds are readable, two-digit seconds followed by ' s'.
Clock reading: 5 h 06 min
